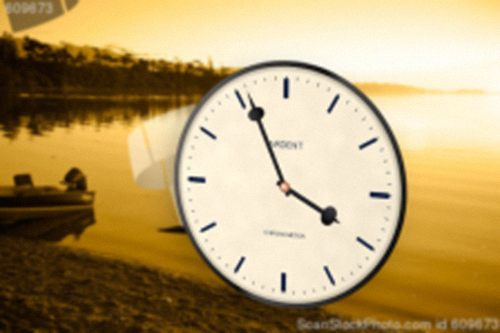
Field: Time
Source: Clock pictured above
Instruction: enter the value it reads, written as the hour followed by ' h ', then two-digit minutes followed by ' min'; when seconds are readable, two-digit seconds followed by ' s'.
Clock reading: 3 h 56 min
